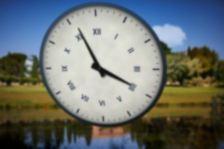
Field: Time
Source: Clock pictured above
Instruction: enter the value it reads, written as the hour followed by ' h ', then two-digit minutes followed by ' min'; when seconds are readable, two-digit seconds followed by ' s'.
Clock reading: 3 h 56 min
